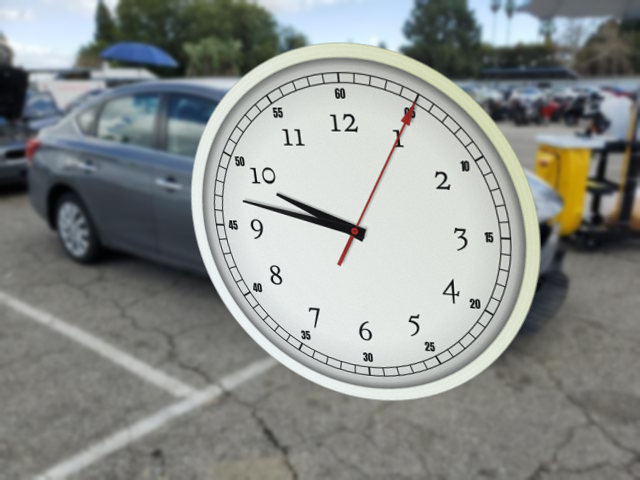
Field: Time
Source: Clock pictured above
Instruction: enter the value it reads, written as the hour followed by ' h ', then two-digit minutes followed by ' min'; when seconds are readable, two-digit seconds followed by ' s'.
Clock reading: 9 h 47 min 05 s
